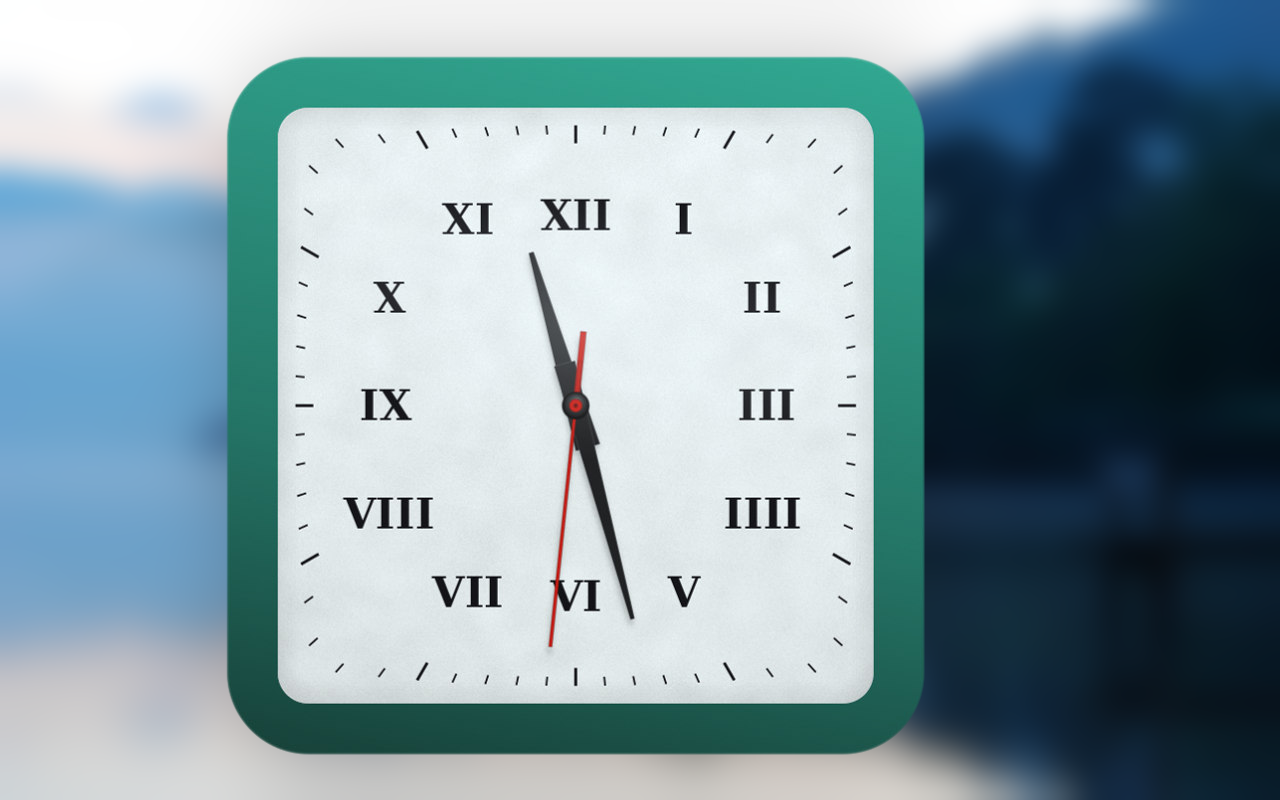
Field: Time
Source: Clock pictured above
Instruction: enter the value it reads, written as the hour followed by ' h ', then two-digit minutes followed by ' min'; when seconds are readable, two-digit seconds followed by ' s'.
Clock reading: 11 h 27 min 31 s
